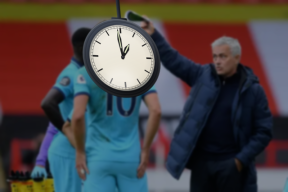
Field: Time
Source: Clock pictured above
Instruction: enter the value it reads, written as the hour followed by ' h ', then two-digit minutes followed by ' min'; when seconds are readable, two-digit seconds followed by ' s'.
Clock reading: 12 h 59 min
